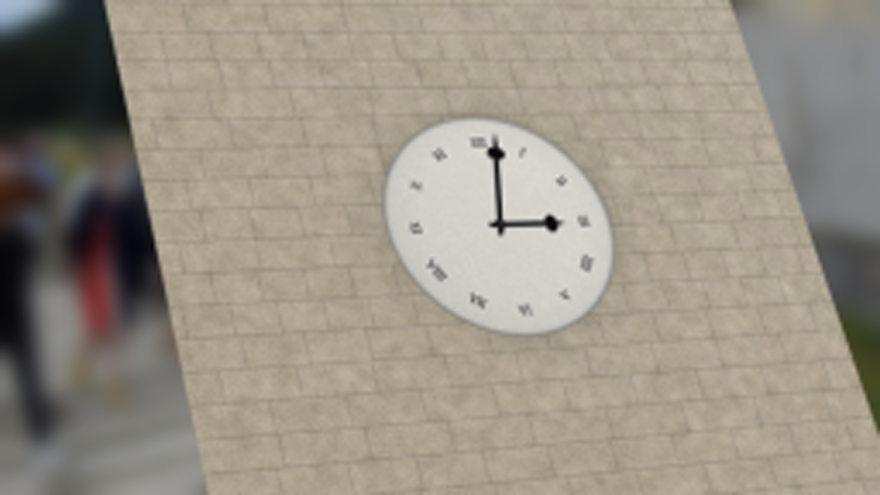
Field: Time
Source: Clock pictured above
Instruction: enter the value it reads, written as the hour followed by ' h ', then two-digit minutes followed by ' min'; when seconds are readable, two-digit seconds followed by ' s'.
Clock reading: 3 h 02 min
